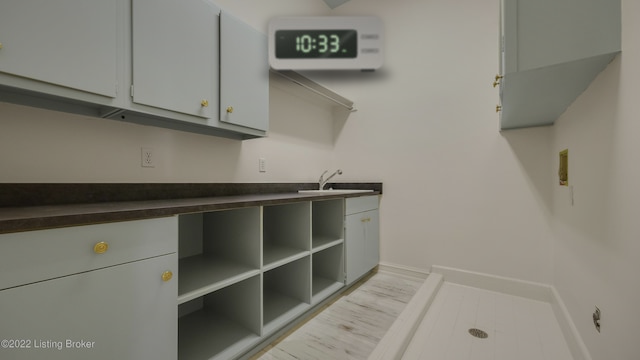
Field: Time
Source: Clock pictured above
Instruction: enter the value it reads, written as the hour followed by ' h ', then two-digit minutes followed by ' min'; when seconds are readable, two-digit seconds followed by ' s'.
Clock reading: 10 h 33 min
